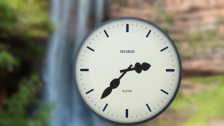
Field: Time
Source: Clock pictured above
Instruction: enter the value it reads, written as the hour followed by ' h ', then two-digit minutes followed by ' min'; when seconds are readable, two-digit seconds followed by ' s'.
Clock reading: 2 h 37 min
